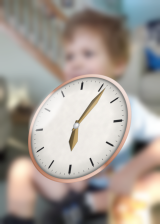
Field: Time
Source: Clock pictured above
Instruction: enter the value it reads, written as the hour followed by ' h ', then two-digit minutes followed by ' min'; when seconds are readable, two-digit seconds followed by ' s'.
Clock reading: 6 h 06 min
